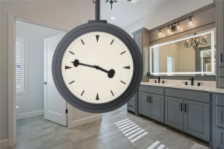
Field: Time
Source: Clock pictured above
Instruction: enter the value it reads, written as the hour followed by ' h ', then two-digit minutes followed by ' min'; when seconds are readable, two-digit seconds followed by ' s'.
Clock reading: 3 h 47 min
